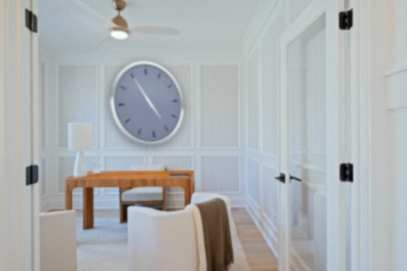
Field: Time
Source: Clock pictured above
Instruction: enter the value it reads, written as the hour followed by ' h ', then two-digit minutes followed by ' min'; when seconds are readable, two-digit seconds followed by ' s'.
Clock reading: 4 h 55 min
